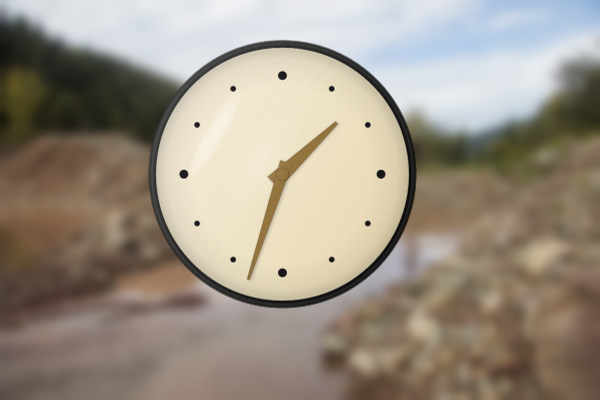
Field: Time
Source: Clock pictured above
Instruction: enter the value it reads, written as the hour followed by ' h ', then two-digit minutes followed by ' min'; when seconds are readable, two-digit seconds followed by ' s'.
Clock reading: 1 h 33 min
